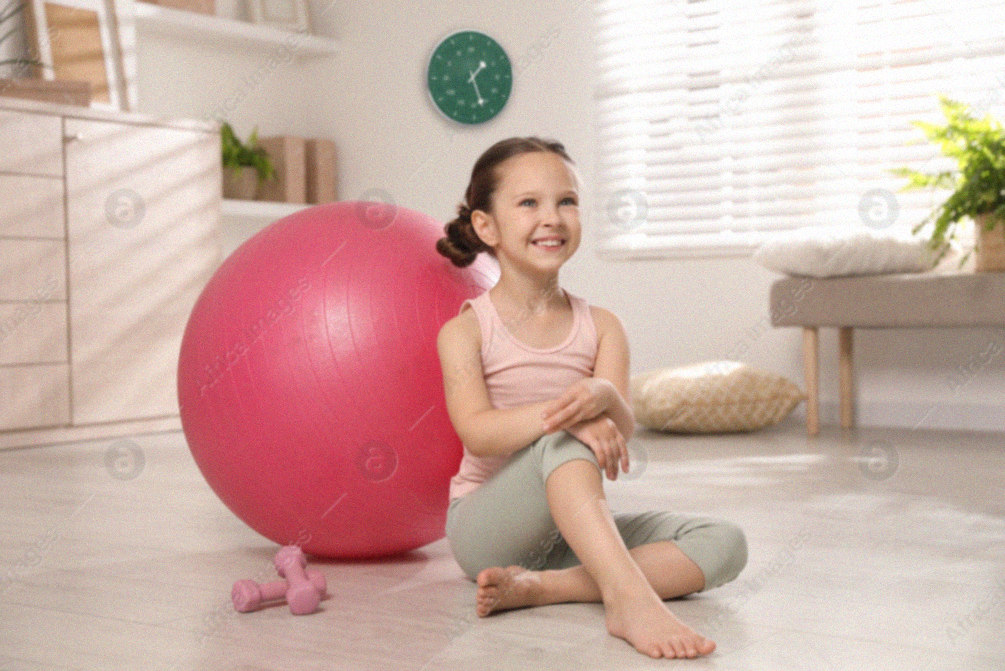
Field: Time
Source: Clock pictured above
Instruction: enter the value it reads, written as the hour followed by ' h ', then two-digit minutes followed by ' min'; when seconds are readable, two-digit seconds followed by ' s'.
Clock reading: 1 h 27 min
